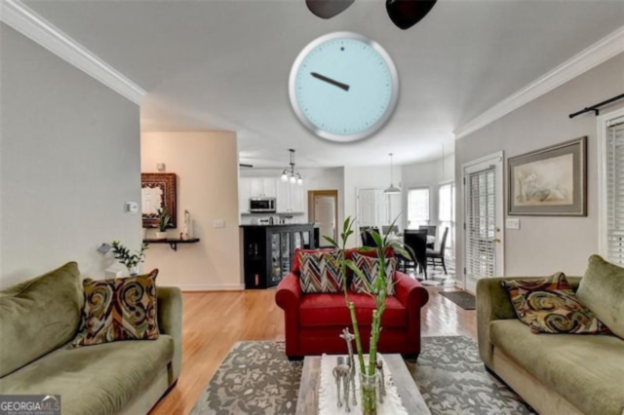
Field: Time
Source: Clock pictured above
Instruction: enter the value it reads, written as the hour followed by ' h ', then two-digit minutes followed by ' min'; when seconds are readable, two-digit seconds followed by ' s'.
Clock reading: 9 h 49 min
